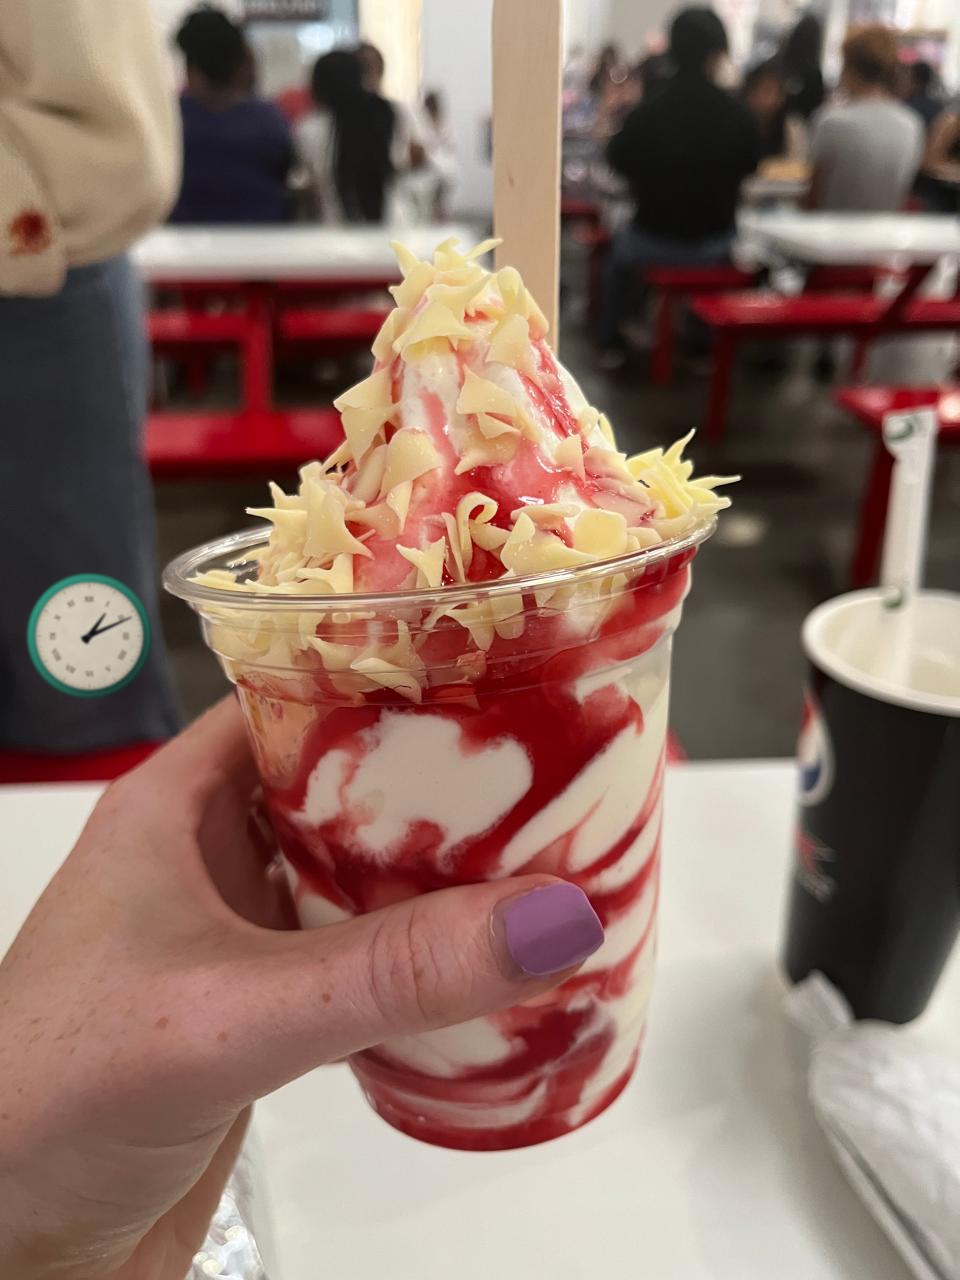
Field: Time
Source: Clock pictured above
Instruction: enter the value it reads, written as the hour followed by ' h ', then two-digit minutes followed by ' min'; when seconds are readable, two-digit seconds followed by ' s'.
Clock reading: 1 h 11 min
